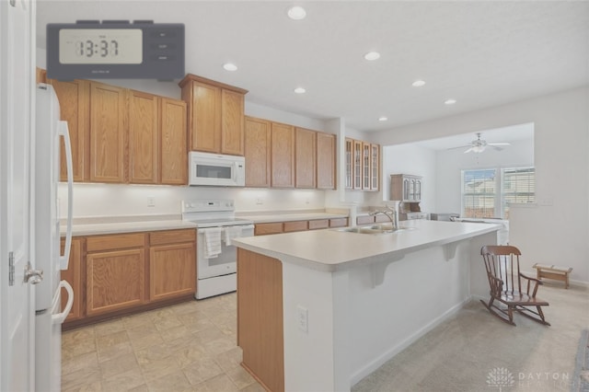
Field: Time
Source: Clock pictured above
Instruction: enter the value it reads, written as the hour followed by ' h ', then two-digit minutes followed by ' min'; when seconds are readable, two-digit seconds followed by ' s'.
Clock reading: 13 h 37 min
